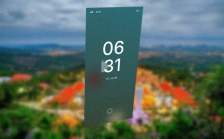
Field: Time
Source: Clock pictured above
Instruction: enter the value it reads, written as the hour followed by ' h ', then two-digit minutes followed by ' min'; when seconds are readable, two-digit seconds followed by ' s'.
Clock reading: 6 h 31 min
